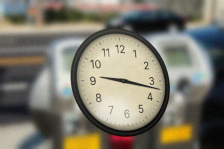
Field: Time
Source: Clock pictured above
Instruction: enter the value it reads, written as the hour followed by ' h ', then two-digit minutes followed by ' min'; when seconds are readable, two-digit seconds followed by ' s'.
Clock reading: 9 h 17 min
